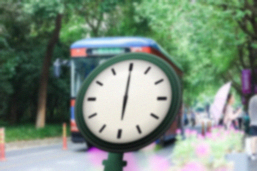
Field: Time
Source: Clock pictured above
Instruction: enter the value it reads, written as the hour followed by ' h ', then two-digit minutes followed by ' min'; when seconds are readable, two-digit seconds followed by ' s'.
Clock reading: 6 h 00 min
